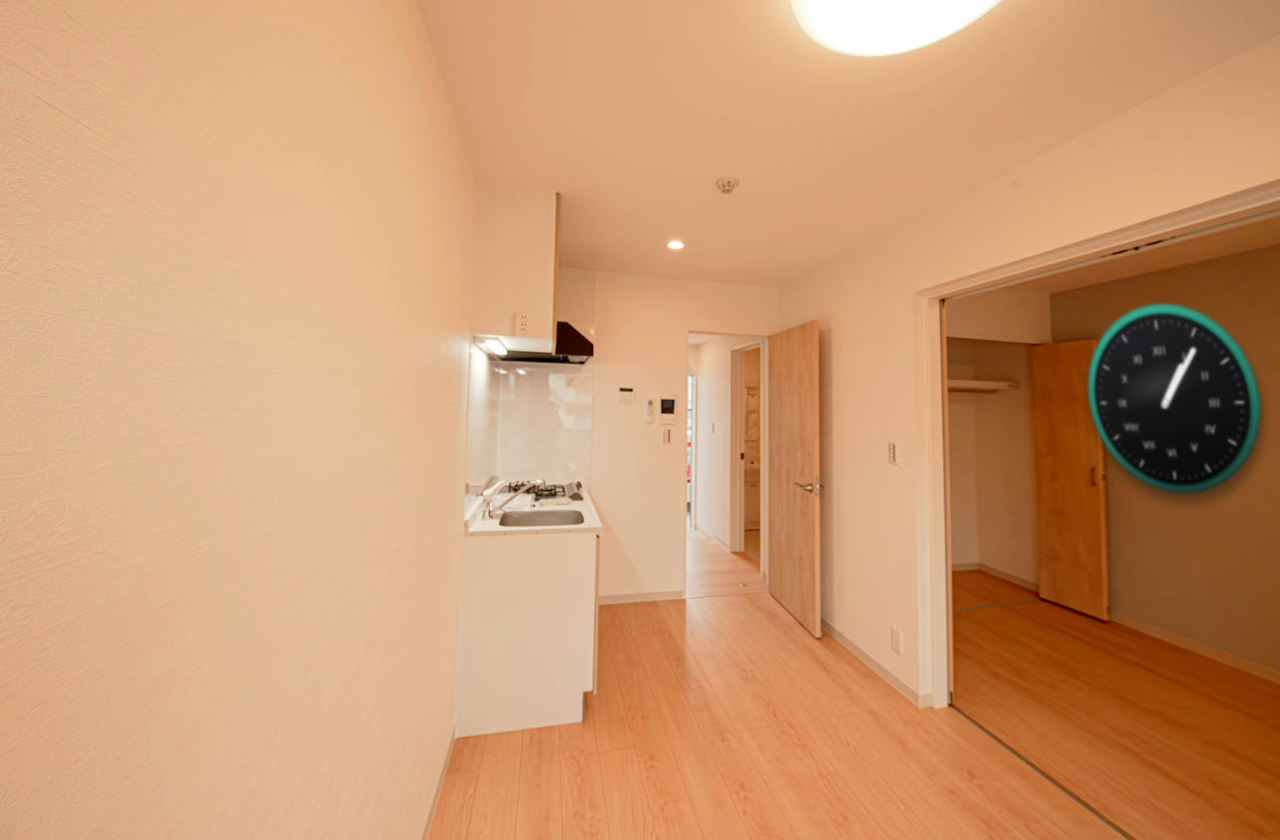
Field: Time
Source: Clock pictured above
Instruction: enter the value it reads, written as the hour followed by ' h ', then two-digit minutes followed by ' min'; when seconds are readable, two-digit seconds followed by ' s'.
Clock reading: 1 h 06 min
